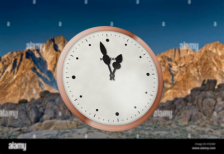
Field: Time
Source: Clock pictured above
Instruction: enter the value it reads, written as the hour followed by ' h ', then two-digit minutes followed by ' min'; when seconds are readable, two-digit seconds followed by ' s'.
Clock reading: 12 h 58 min
